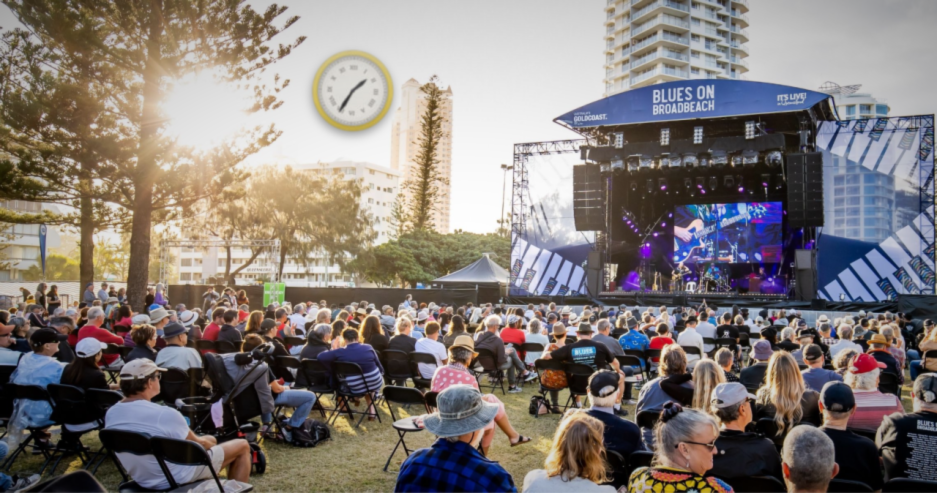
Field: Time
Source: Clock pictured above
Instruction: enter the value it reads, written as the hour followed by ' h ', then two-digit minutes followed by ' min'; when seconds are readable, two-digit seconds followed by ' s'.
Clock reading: 1 h 35 min
